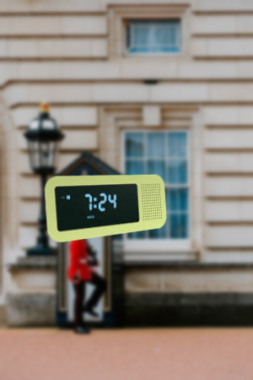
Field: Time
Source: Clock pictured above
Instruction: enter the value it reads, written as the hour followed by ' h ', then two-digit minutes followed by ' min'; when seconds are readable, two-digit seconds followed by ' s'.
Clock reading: 7 h 24 min
